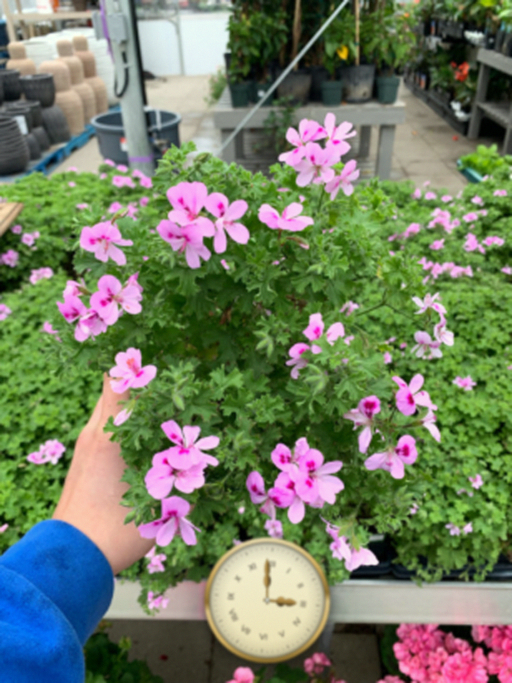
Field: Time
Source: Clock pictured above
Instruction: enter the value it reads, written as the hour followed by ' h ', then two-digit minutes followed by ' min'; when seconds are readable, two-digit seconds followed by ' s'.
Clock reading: 2 h 59 min
